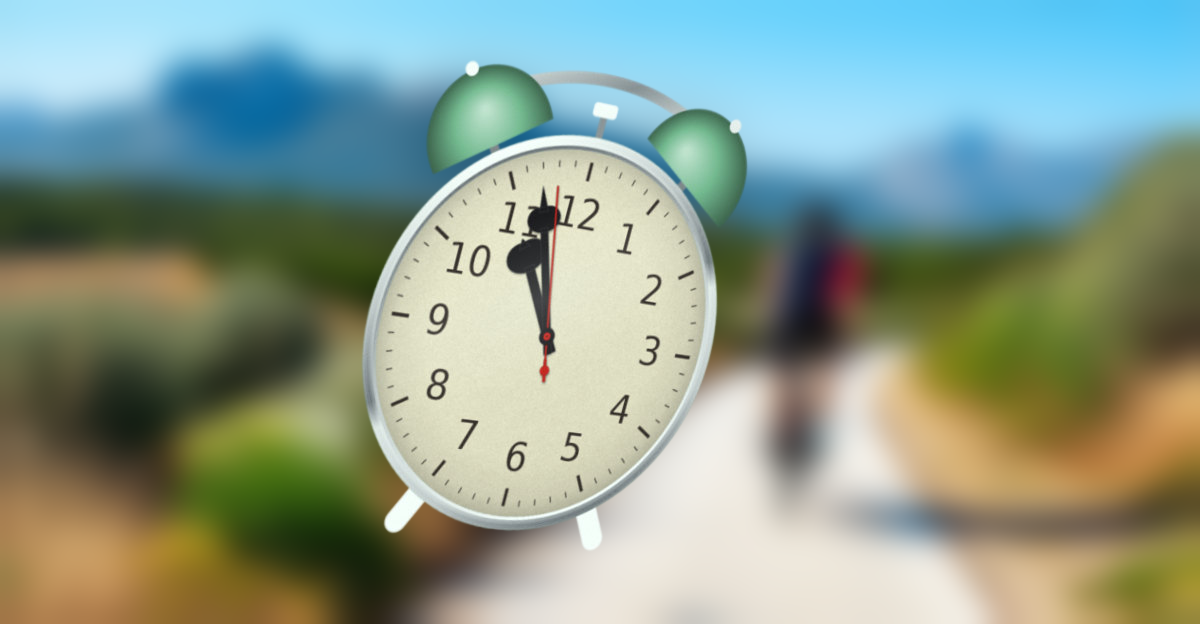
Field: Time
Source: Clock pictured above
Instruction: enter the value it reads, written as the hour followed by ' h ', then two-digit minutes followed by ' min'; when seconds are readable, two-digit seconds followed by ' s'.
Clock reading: 10 h 56 min 58 s
